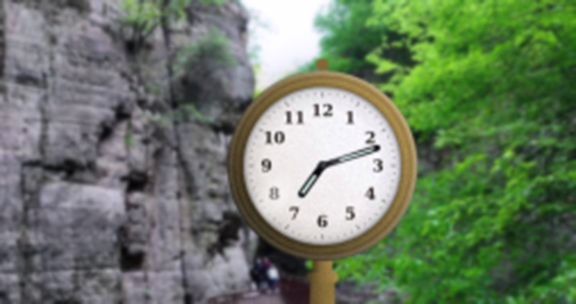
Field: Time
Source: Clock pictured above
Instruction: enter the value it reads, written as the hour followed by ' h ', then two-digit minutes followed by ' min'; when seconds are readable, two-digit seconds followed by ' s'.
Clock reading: 7 h 12 min
